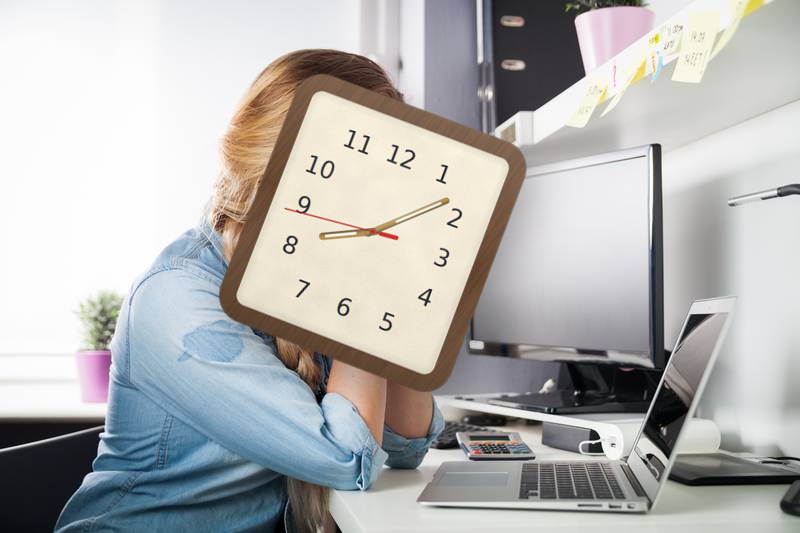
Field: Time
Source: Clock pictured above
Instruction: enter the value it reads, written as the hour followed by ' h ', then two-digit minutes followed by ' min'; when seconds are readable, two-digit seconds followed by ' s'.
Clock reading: 8 h 07 min 44 s
